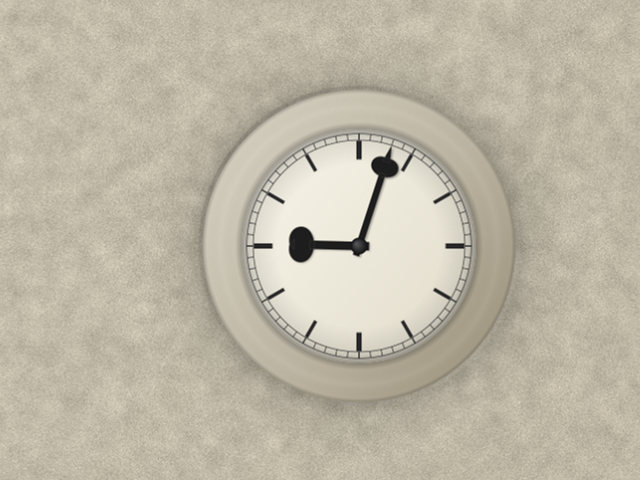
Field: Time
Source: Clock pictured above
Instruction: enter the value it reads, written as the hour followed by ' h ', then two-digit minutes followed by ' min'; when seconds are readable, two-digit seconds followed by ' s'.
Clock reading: 9 h 03 min
